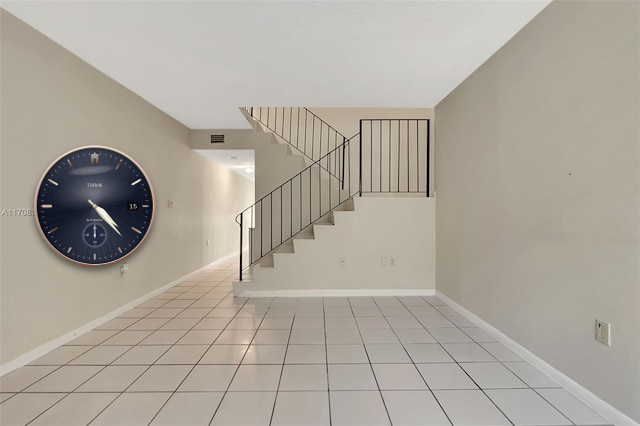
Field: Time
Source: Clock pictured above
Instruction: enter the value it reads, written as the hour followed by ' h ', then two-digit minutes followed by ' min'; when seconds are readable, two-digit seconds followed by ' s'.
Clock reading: 4 h 23 min
